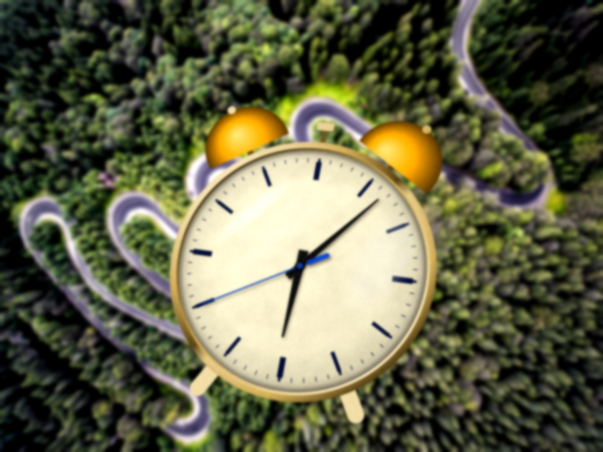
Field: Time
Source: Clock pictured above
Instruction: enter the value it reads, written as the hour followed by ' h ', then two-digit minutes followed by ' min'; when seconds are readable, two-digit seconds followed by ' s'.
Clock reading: 6 h 06 min 40 s
